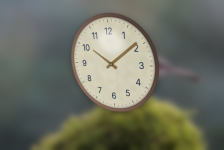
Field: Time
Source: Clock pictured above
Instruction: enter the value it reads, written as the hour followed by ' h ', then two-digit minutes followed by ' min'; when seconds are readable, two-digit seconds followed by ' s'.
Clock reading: 10 h 09 min
